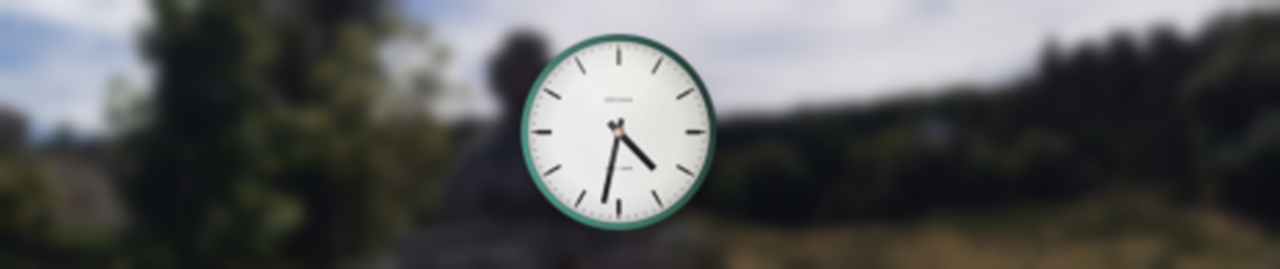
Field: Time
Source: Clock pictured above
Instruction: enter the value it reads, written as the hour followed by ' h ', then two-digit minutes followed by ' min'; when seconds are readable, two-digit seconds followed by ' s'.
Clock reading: 4 h 32 min
